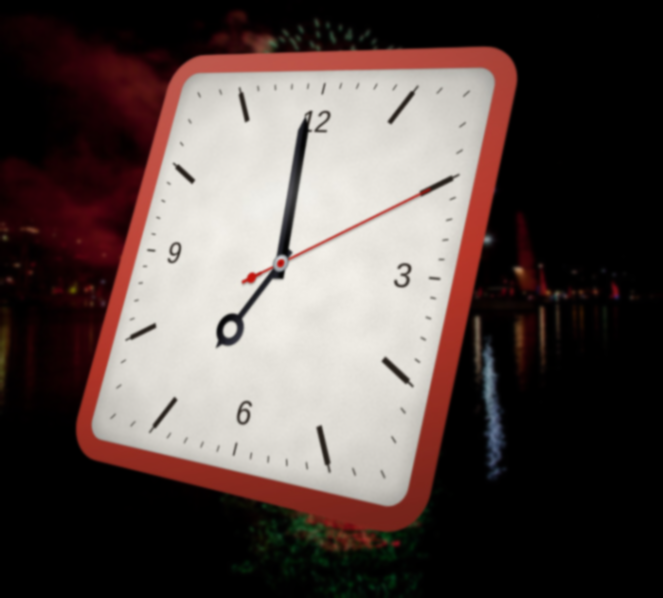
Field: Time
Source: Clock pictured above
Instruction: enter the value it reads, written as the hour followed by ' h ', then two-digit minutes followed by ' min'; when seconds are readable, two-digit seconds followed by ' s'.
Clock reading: 6 h 59 min 10 s
